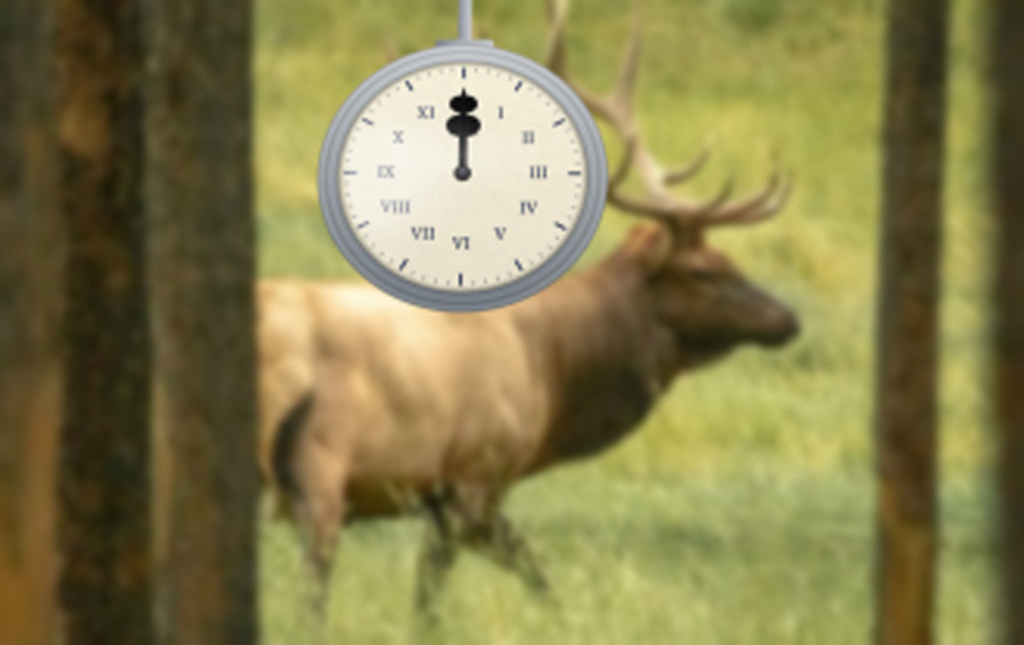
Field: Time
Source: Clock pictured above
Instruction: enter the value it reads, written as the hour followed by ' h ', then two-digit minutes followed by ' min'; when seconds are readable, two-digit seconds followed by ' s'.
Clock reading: 12 h 00 min
